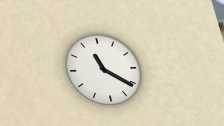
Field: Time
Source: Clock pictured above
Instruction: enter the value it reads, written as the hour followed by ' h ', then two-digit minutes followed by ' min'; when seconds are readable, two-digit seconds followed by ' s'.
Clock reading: 11 h 21 min
